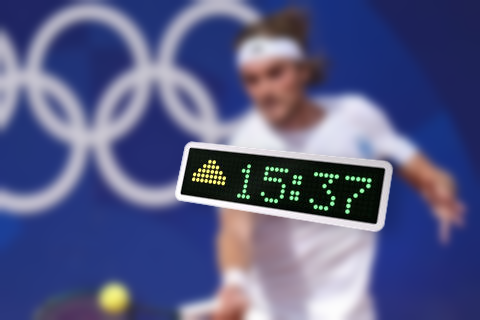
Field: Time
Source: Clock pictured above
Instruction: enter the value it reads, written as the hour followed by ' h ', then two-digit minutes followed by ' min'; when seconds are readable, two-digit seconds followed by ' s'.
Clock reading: 15 h 37 min
